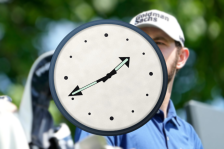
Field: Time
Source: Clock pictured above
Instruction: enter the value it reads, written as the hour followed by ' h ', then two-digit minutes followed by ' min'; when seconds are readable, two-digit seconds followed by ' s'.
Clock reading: 1 h 41 min
